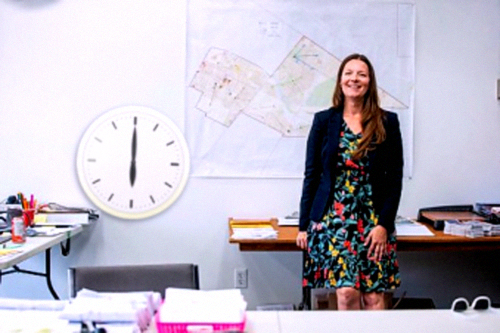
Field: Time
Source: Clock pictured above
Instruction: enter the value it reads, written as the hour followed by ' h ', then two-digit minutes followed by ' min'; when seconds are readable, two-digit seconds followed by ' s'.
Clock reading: 6 h 00 min
